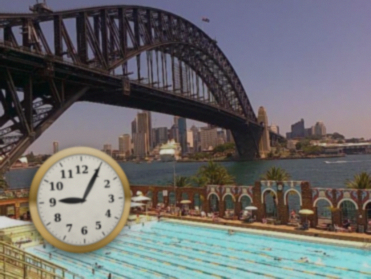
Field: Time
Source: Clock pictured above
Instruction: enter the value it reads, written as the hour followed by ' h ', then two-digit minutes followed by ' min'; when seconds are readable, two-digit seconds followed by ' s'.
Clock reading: 9 h 05 min
